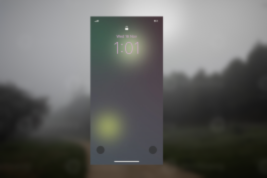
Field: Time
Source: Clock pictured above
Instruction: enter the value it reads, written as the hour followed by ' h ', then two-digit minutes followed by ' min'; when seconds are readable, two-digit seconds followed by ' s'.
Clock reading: 1 h 01 min
